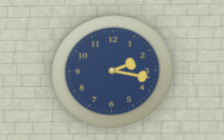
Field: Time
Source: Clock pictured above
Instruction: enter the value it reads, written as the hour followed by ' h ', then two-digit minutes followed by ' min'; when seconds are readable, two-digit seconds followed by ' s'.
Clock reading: 2 h 17 min
